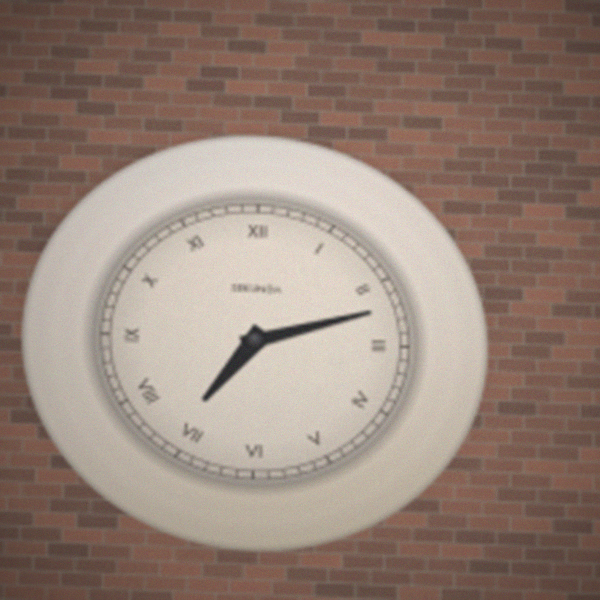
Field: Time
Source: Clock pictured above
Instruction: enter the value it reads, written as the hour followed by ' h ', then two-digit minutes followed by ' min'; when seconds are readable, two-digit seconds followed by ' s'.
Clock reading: 7 h 12 min
